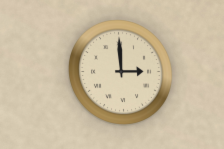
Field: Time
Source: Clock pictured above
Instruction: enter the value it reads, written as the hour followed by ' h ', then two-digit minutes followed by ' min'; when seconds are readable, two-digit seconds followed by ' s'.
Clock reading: 3 h 00 min
